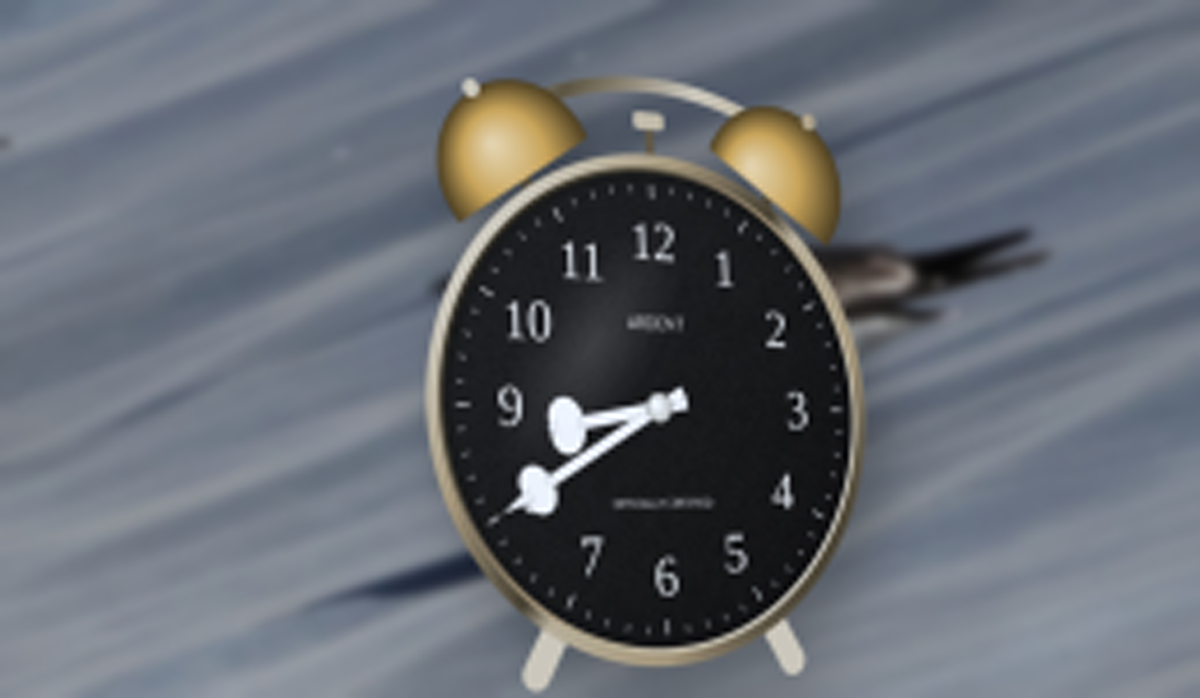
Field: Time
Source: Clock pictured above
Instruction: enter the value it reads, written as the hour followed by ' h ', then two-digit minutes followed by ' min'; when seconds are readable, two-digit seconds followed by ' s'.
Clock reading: 8 h 40 min
